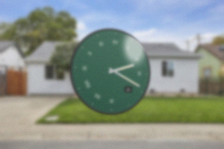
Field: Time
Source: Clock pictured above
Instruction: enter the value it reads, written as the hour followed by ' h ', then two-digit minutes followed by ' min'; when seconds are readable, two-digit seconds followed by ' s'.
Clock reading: 2 h 19 min
